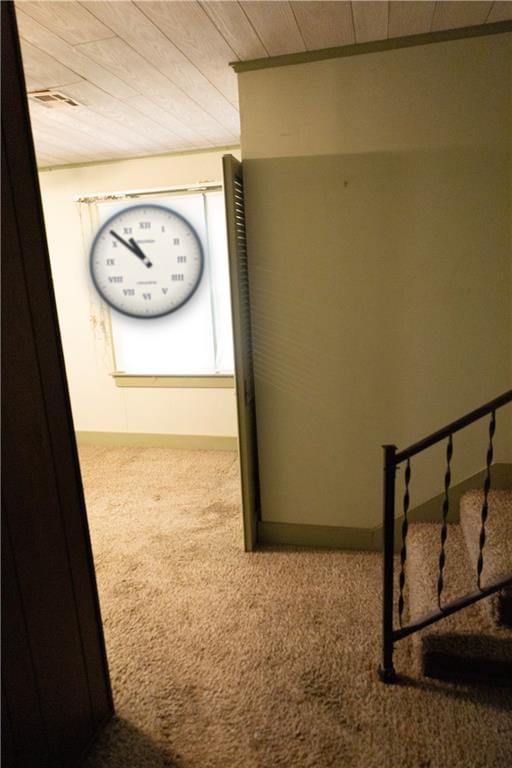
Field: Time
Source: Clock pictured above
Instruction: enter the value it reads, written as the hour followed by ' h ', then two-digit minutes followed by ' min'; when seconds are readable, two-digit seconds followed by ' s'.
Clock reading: 10 h 52 min
